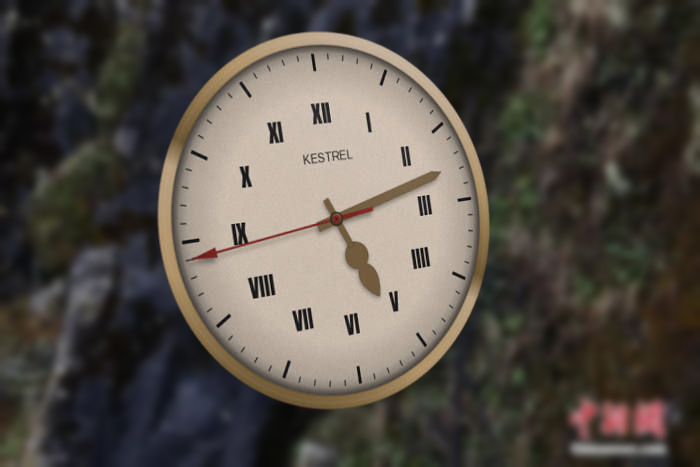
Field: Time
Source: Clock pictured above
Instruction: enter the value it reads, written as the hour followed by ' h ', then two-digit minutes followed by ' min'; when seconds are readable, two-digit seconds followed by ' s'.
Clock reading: 5 h 12 min 44 s
